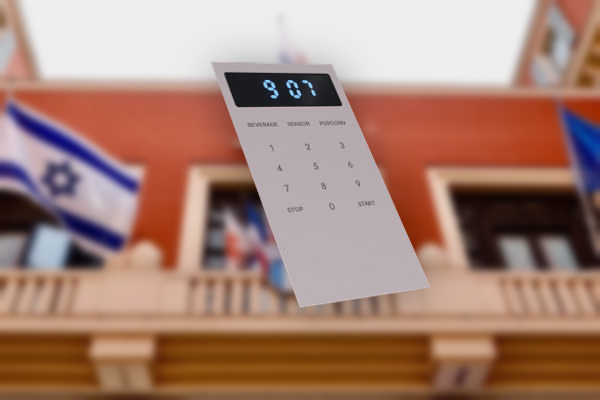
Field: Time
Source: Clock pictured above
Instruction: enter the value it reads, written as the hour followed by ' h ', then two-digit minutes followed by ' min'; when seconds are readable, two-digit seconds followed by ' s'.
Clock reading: 9 h 07 min
